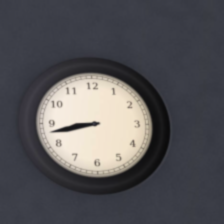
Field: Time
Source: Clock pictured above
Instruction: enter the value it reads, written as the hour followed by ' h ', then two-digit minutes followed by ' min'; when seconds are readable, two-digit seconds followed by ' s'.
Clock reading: 8 h 43 min
